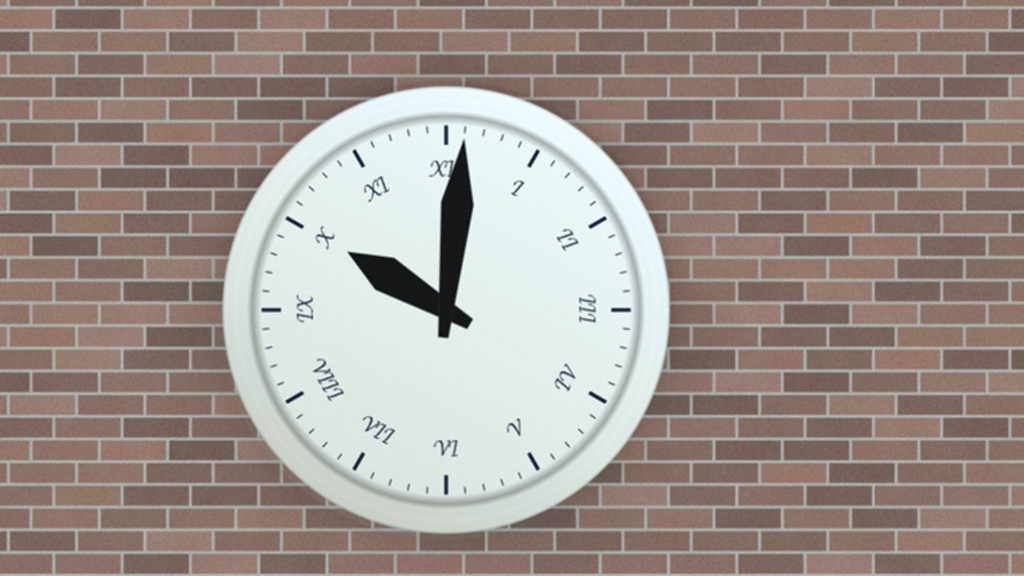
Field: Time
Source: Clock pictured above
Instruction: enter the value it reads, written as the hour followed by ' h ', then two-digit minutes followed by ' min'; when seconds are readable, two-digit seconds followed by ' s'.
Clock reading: 10 h 01 min
